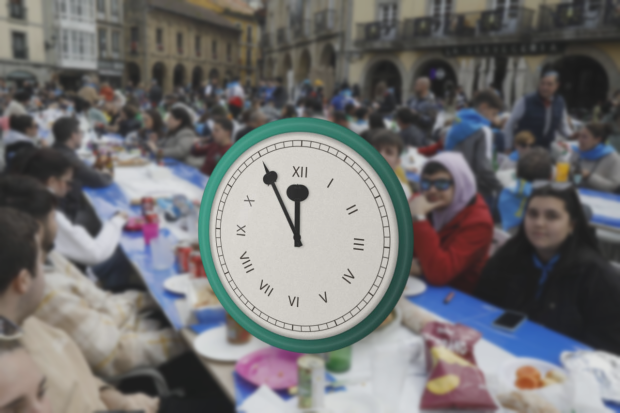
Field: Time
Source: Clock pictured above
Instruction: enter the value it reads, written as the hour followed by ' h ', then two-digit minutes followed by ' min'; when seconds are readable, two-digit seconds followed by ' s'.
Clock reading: 11 h 55 min
